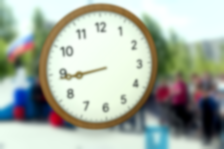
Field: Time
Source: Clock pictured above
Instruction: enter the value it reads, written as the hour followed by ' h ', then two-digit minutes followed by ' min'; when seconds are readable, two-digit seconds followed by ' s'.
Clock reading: 8 h 44 min
